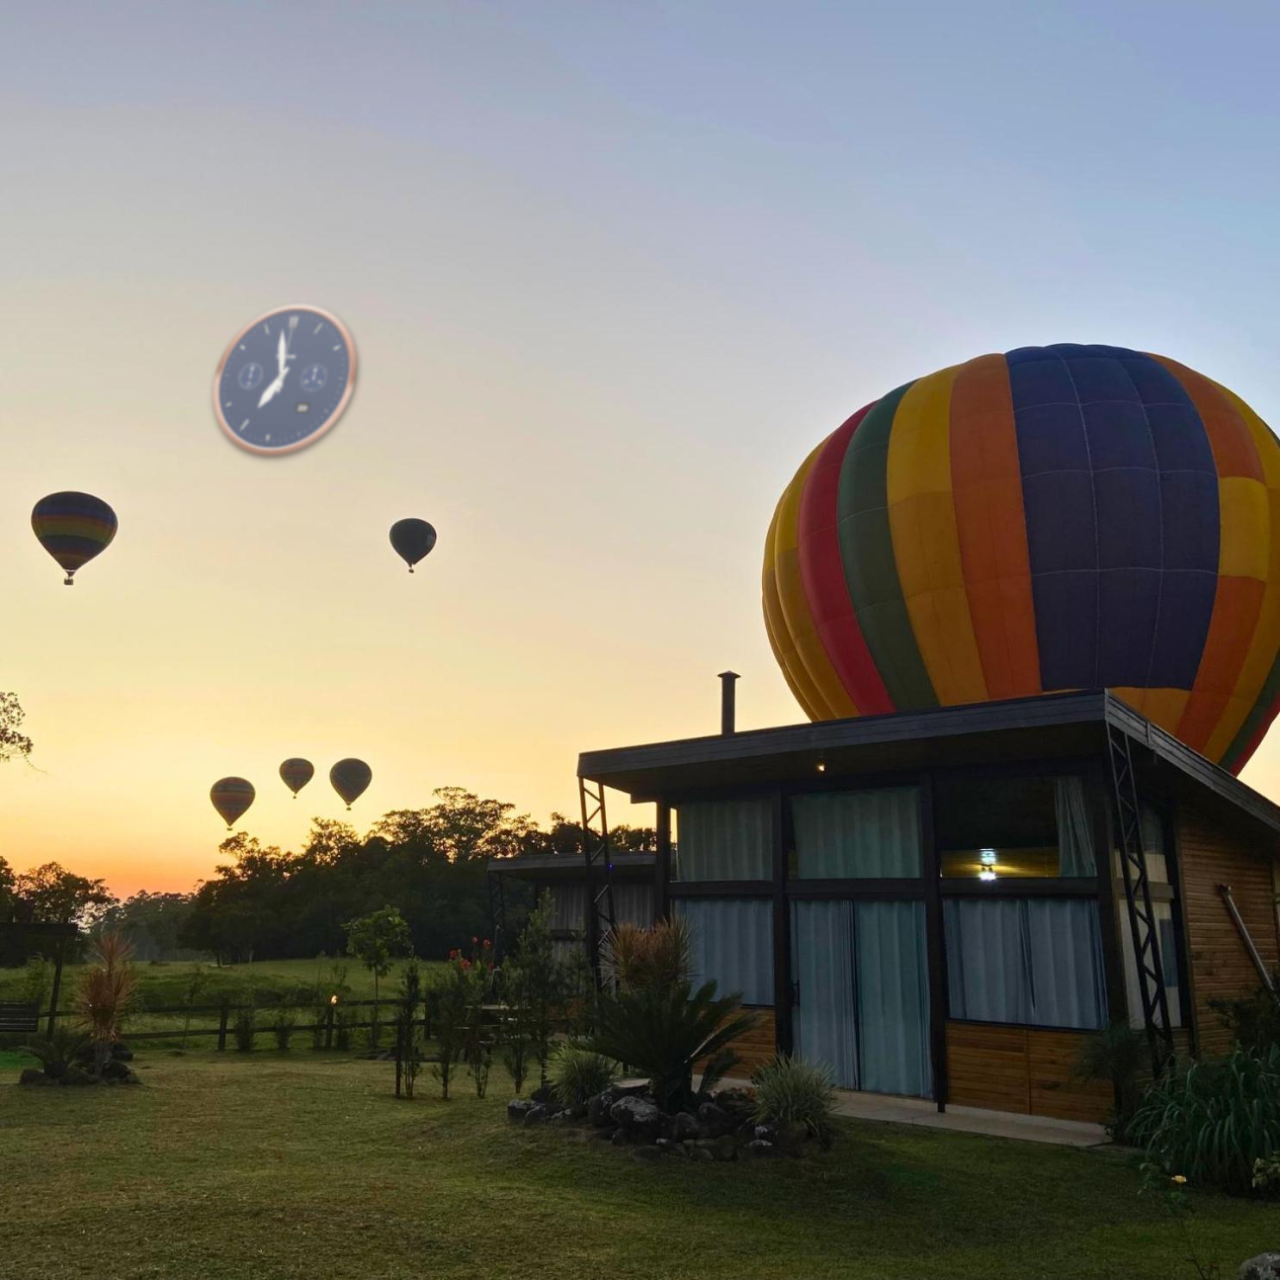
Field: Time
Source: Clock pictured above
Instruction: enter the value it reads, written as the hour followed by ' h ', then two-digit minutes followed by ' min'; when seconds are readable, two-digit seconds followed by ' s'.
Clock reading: 6 h 58 min
